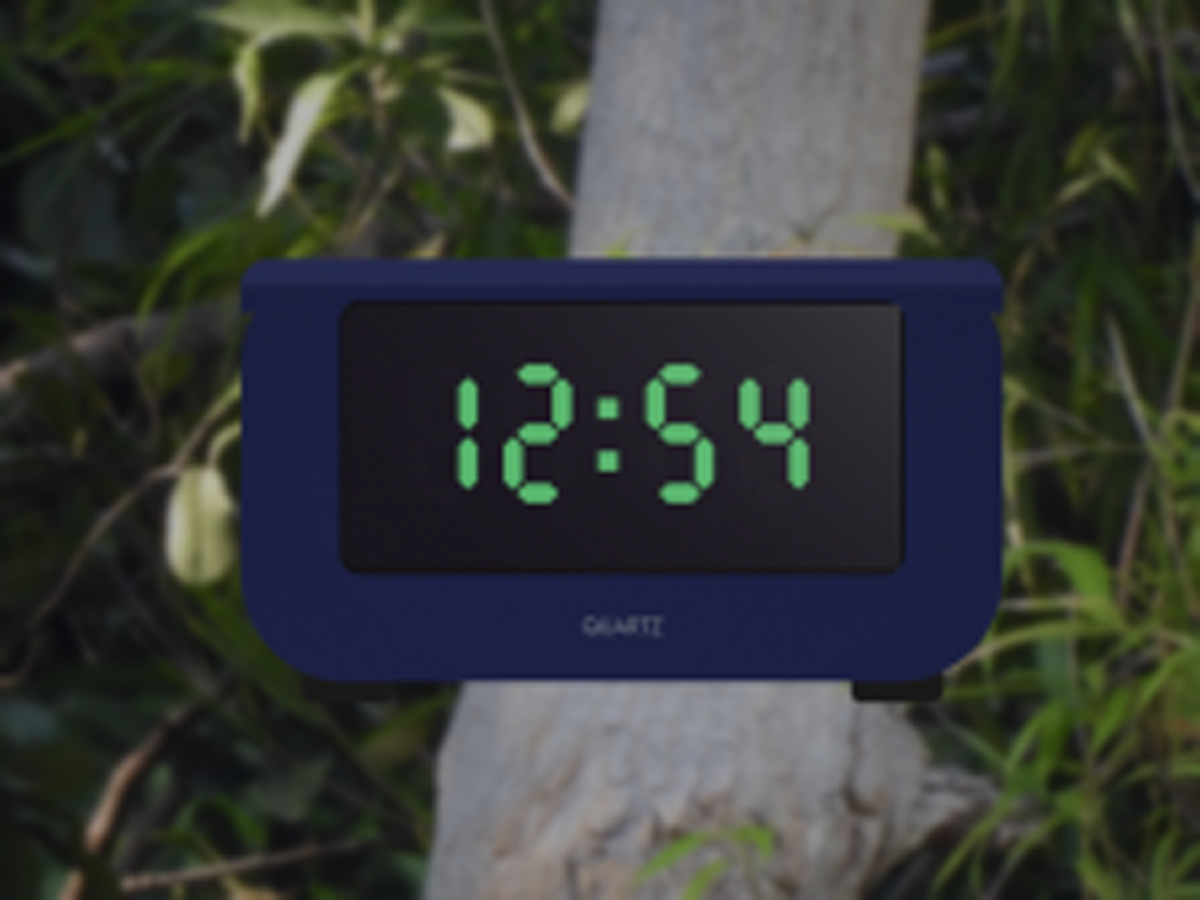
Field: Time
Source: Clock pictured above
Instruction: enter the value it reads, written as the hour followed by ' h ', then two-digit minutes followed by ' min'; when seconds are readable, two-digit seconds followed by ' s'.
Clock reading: 12 h 54 min
